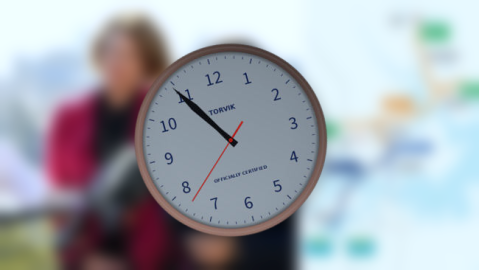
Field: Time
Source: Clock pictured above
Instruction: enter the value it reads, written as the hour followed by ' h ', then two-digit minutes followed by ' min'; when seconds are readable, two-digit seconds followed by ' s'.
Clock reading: 10 h 54 min 38 s
